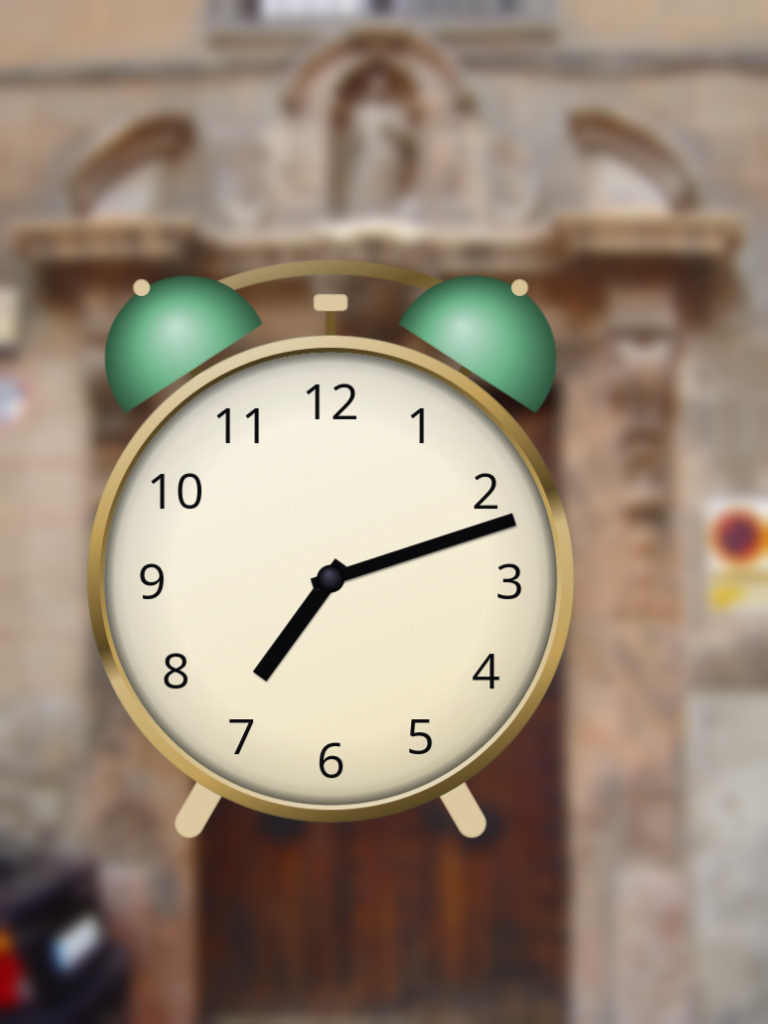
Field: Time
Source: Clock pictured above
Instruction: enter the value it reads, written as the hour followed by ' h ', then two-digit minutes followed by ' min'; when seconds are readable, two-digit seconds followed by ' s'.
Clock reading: 7 h 12 min
